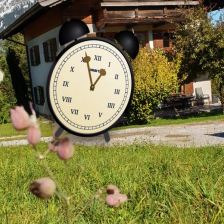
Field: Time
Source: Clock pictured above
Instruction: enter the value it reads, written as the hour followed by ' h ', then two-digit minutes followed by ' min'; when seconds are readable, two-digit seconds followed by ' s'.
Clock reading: 12 h 56 min
